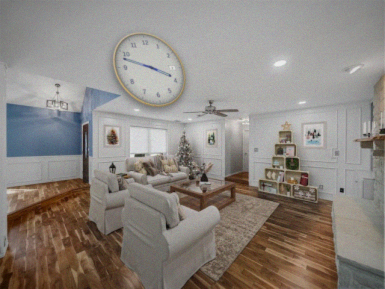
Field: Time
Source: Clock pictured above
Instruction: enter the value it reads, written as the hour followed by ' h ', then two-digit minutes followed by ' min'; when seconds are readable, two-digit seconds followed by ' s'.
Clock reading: 3 h 48 min
